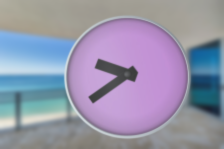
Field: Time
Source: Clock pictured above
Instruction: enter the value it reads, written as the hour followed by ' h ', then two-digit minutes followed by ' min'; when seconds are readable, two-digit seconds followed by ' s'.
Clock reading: 9 h 39 min
